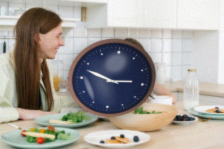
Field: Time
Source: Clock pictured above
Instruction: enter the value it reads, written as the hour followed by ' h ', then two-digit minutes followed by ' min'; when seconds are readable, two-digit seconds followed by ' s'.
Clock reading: 2 h 48 min
